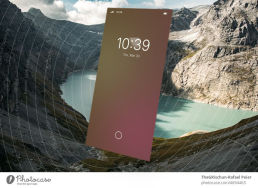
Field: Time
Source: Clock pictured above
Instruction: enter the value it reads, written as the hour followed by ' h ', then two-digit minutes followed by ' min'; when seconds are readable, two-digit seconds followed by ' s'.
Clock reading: 10 h 39 min
